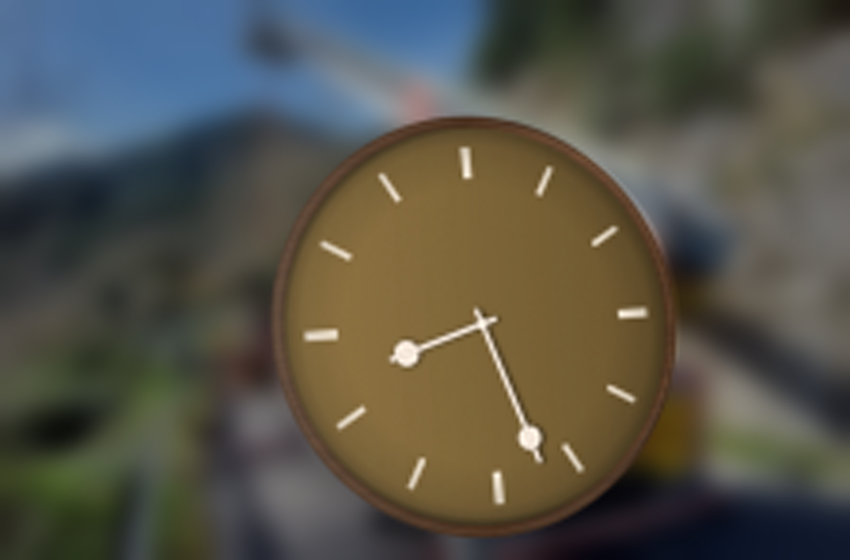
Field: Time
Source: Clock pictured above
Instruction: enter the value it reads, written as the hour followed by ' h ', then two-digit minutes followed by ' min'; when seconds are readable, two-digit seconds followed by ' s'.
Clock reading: 8 h 27 min
